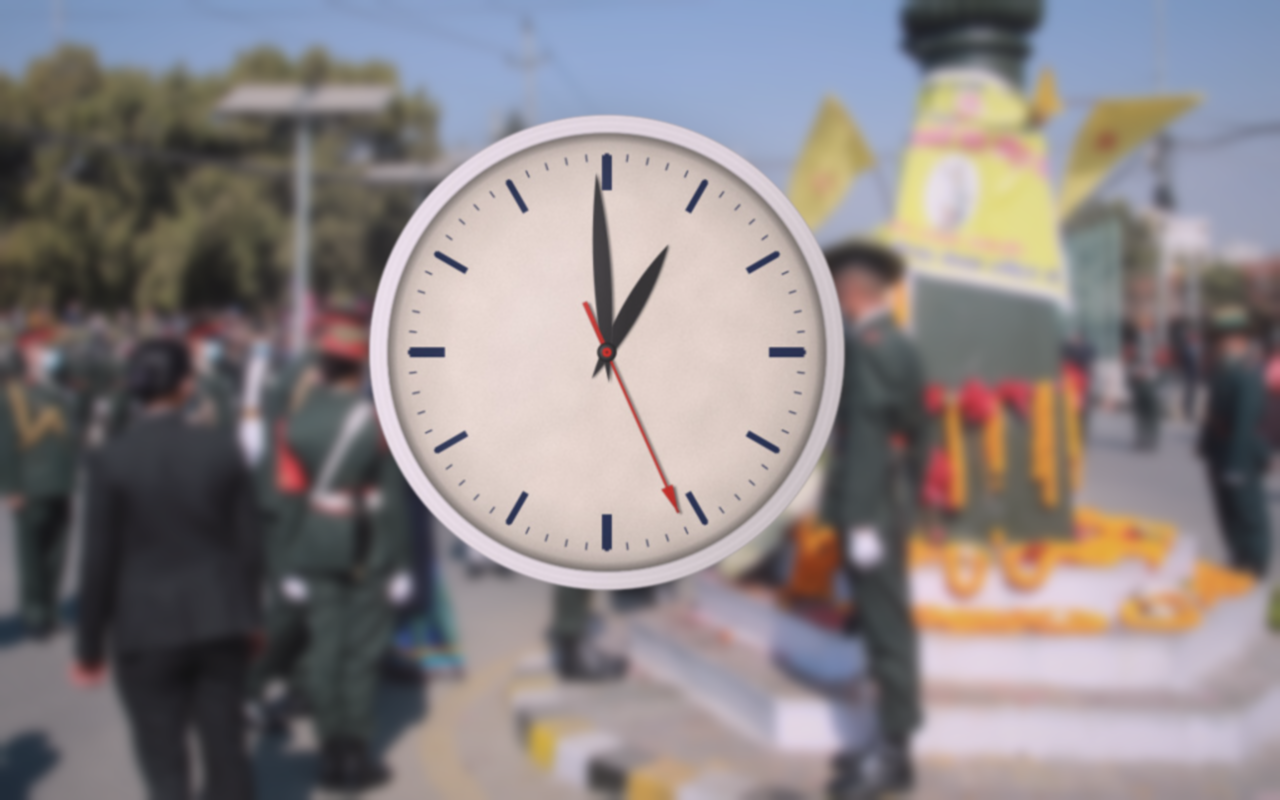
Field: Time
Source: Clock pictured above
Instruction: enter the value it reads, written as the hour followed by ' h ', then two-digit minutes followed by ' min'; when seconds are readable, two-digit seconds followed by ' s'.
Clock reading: 12 h 59 min 26 s
